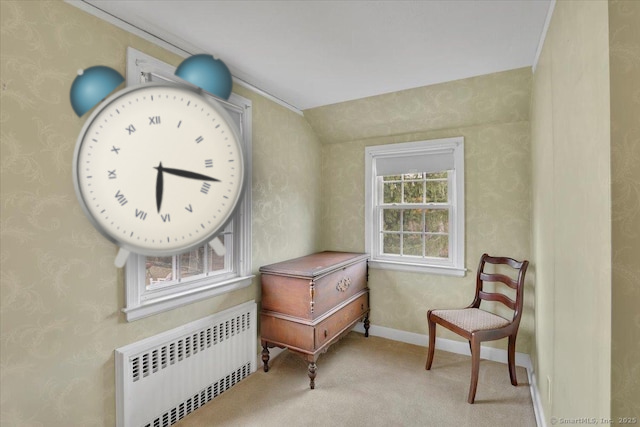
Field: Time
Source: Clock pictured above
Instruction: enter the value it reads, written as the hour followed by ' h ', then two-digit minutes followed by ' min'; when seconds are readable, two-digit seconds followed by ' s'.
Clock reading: 6 h 18 min
